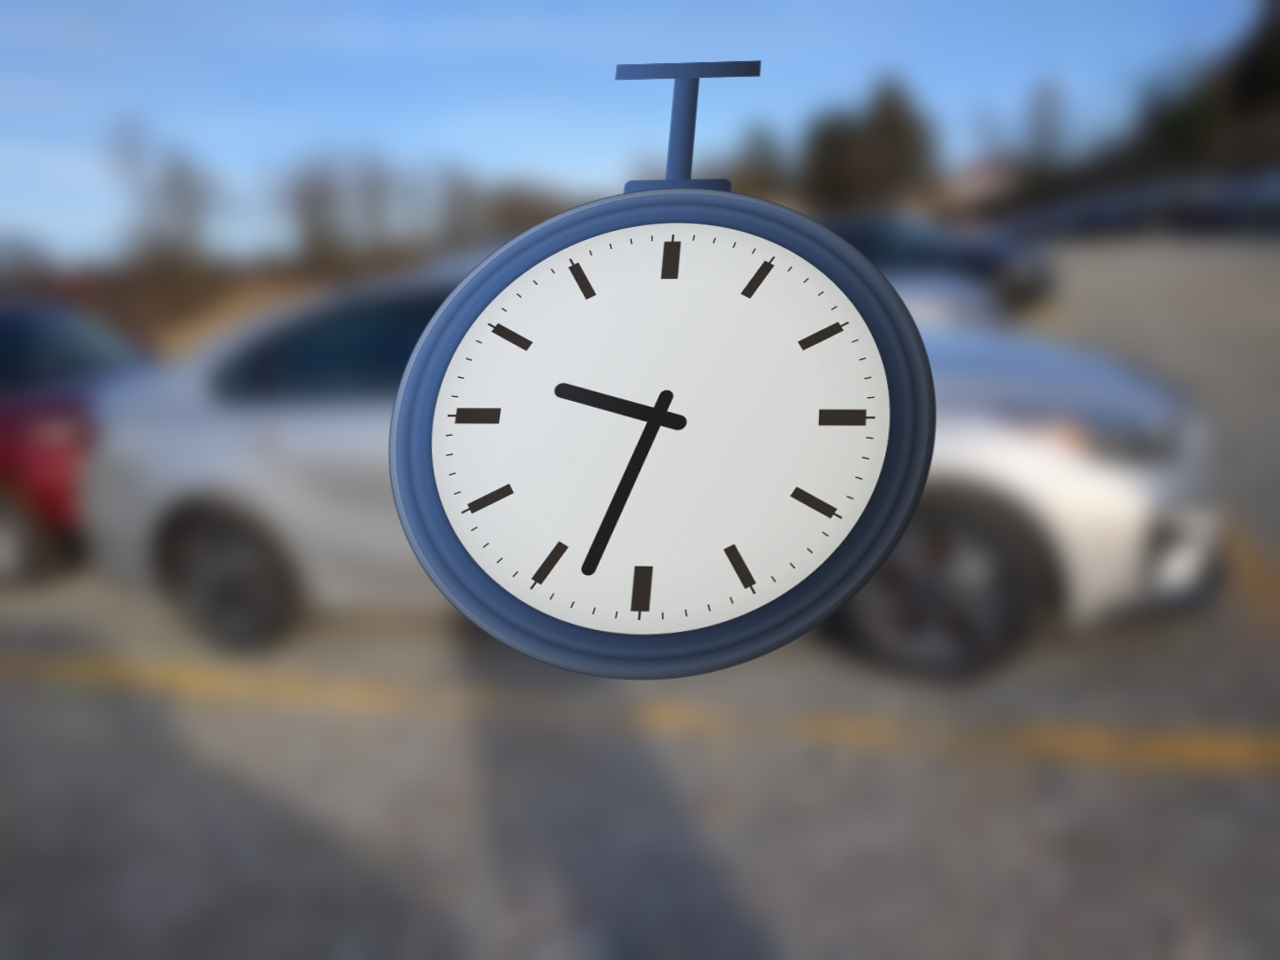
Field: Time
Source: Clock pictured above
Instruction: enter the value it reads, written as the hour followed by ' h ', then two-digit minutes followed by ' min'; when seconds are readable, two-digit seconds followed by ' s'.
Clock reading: 9 h 33 min
